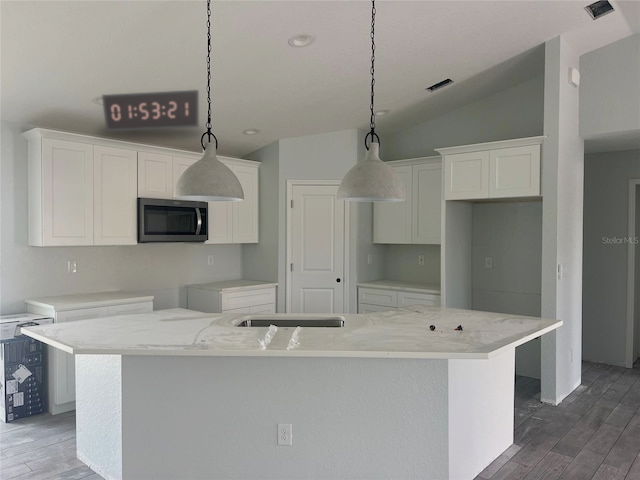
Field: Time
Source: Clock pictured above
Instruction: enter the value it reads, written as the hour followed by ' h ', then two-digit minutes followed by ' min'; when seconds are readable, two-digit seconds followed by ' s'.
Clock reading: 1 h 53 min 21 s
